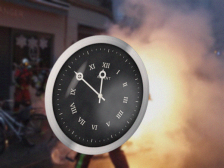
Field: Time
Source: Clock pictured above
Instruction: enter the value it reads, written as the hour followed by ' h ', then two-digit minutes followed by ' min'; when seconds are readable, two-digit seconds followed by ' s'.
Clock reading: 11 h 50 min
